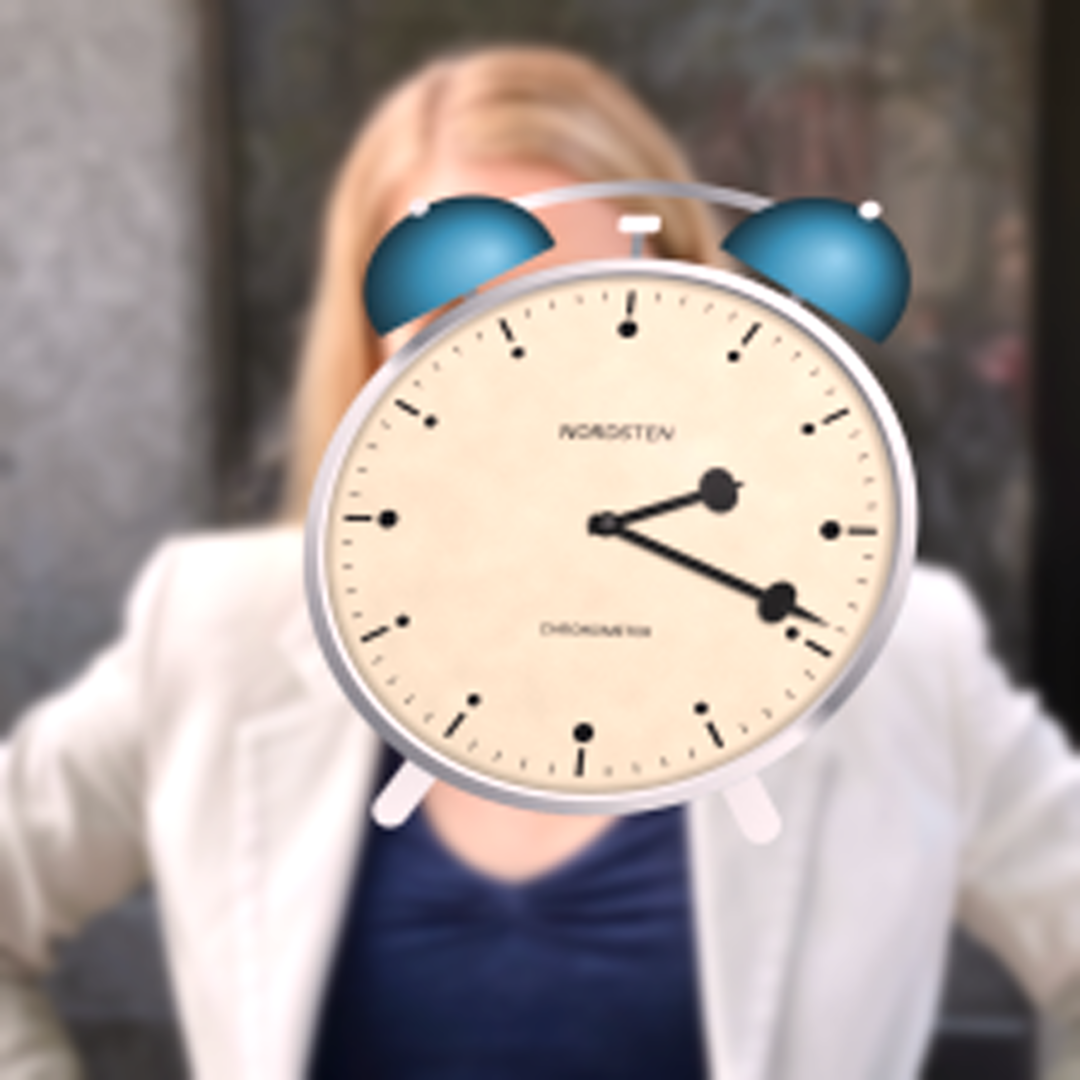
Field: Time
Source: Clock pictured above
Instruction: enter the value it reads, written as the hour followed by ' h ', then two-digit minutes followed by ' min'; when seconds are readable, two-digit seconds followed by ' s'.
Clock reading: 2 h 19 min
